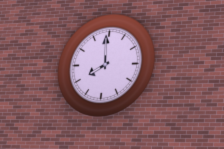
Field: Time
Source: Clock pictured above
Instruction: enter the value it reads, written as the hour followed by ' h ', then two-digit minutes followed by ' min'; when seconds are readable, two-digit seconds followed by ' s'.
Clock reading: 7 h 59 min
